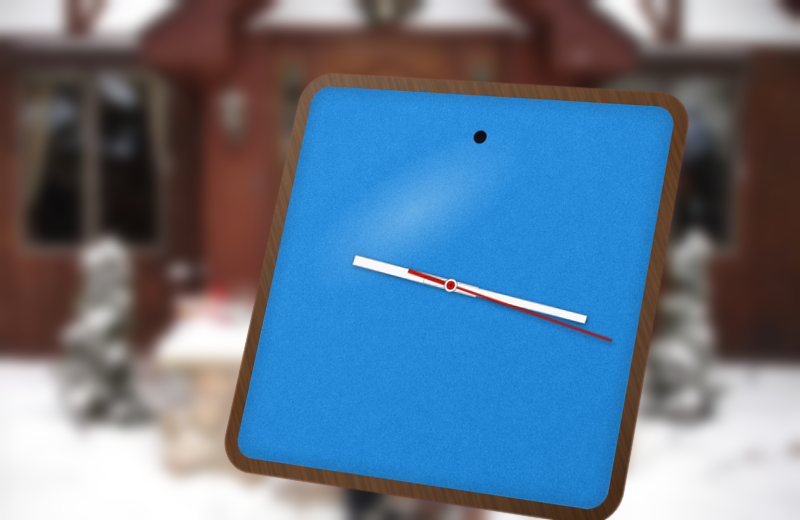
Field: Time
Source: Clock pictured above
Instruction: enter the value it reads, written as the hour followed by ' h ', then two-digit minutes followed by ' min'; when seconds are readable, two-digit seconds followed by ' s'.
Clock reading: 9 h 16 min 17 s
